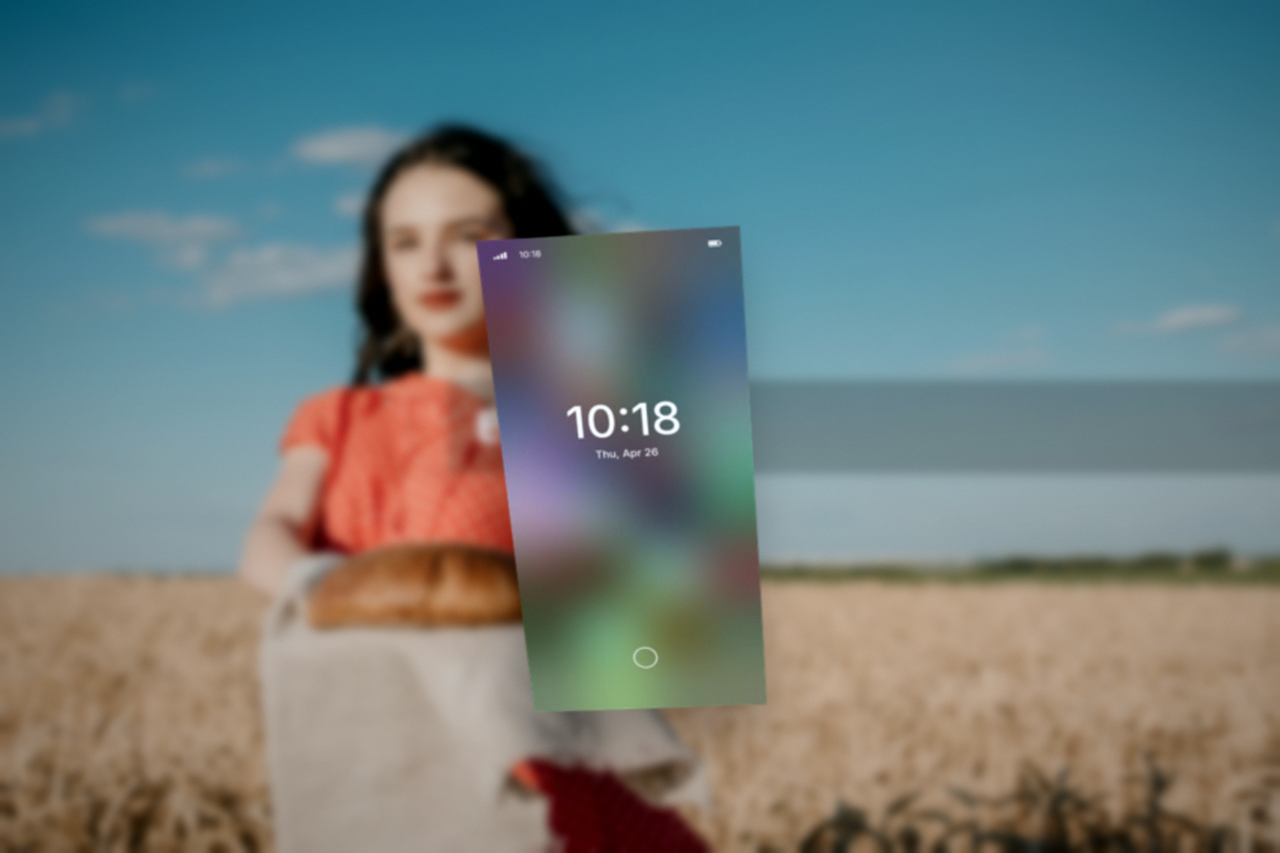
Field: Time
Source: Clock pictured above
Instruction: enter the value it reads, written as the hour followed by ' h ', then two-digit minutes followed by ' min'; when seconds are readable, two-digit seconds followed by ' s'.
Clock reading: 10 h 18 min
